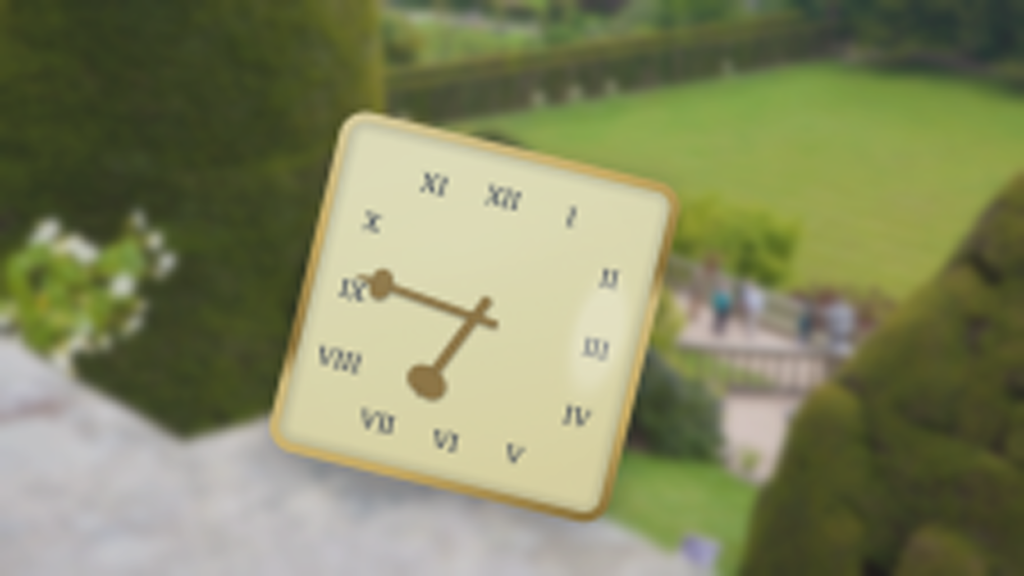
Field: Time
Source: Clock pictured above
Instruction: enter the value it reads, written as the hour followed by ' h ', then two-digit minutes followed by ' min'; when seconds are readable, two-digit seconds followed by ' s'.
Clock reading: 6 h 46 min
